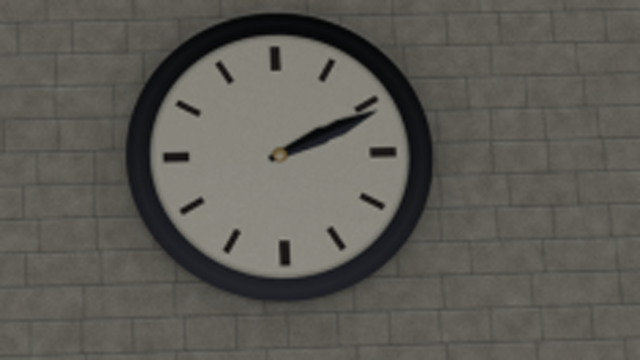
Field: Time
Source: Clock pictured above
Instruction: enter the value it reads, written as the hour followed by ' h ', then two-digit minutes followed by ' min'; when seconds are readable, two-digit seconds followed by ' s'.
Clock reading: 2 h 11 min
